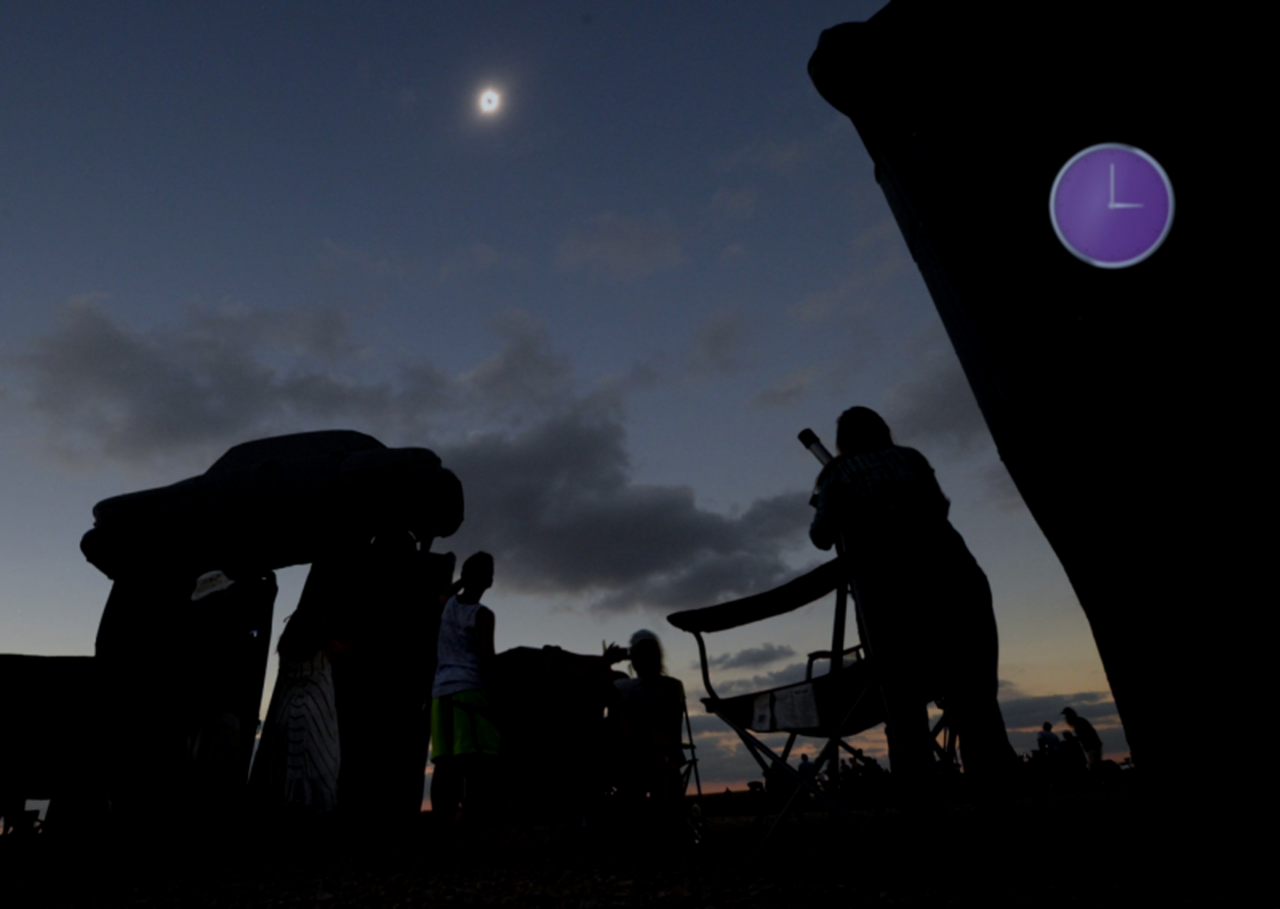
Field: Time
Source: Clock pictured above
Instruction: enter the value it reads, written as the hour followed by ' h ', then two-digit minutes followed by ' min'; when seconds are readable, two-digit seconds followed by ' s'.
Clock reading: 3 h 00 min
